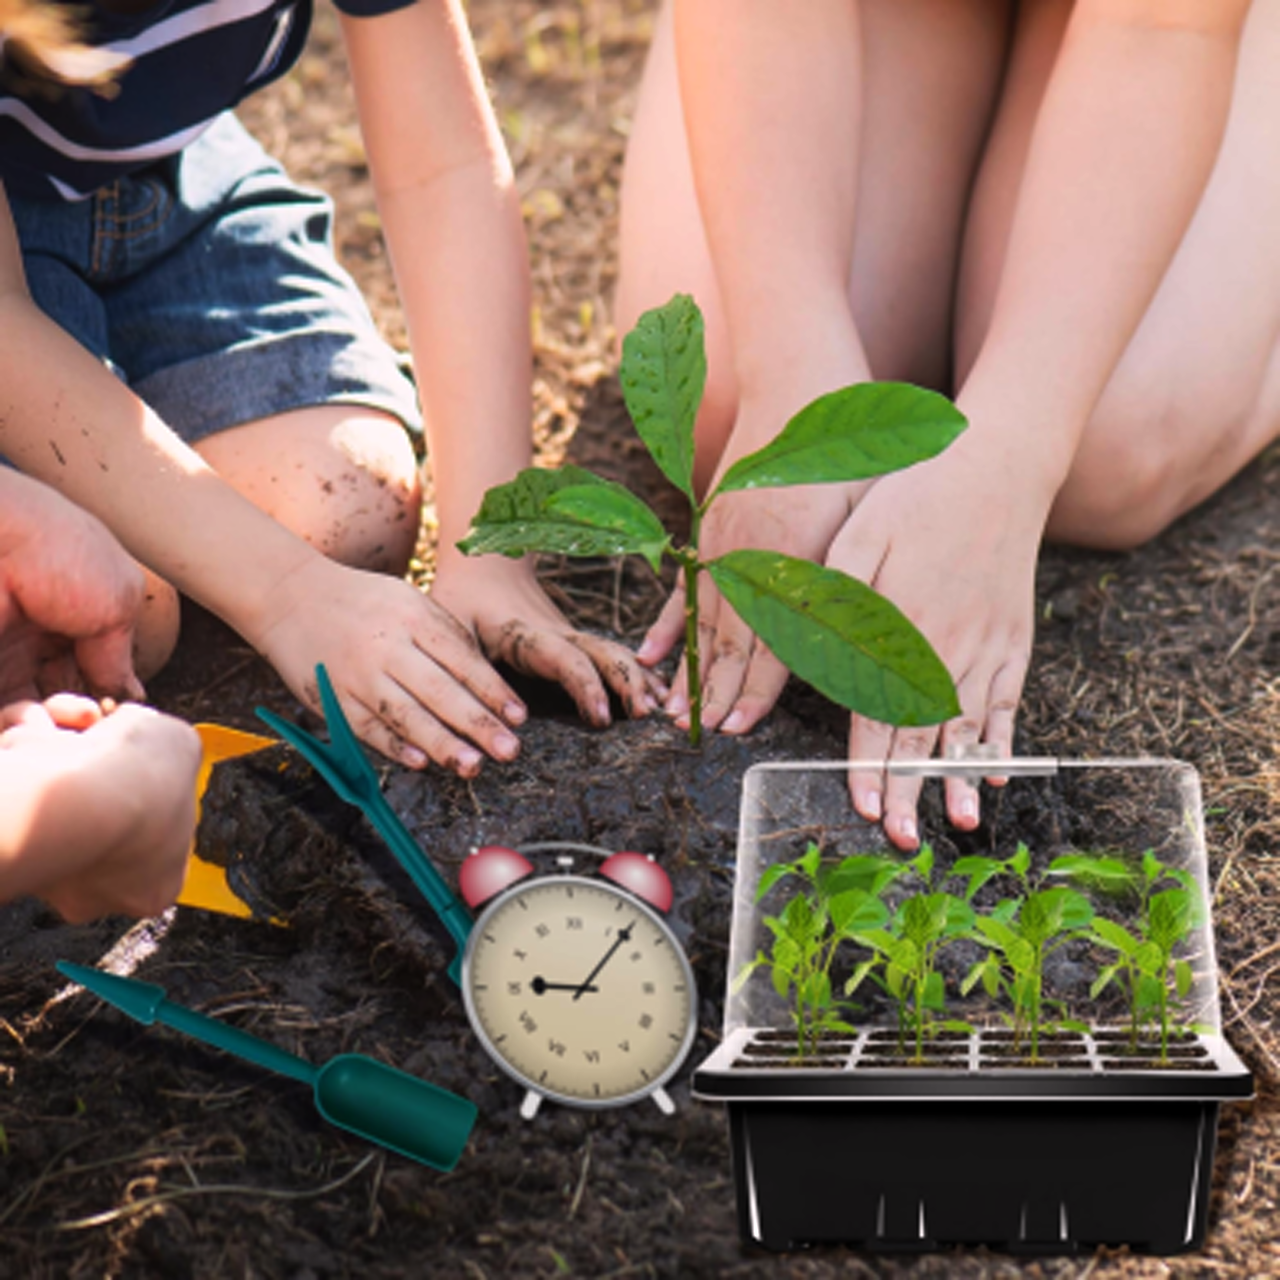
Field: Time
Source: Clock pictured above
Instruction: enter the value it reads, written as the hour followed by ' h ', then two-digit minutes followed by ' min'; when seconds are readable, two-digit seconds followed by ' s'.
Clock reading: 9 h 07 min
